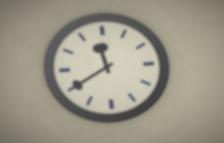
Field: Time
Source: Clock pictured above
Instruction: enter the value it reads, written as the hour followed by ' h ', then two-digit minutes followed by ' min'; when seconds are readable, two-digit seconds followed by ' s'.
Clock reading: 11 h 40 min
